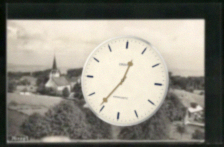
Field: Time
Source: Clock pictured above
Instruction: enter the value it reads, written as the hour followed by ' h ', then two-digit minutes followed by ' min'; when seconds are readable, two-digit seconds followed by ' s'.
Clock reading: 12 h 36 min
